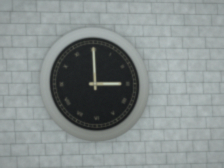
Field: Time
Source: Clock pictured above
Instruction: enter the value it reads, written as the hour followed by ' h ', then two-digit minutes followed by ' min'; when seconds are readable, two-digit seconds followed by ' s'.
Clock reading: 3 h 00 min
